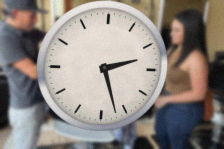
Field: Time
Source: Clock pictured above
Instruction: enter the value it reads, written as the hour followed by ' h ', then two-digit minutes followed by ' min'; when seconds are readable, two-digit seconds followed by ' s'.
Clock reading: 2 h 27 min
